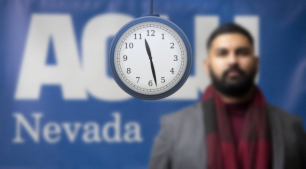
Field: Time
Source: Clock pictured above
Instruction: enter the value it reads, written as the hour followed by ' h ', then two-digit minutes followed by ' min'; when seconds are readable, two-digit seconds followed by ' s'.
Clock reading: 11 h 28 min
